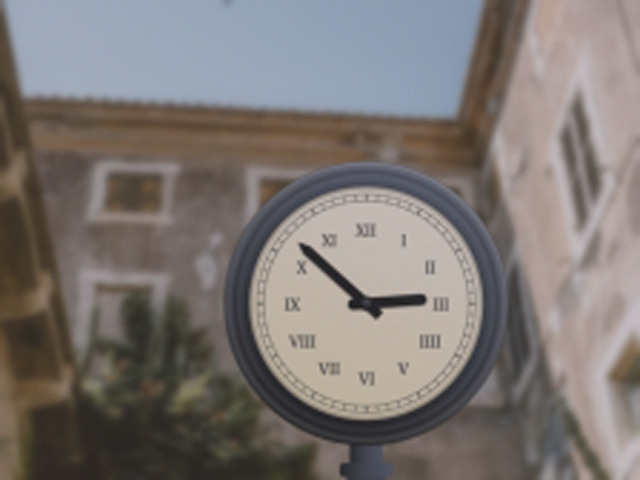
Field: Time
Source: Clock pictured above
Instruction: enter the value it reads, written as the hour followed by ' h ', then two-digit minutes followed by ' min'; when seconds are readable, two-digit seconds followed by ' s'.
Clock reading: 2 h 52 min
